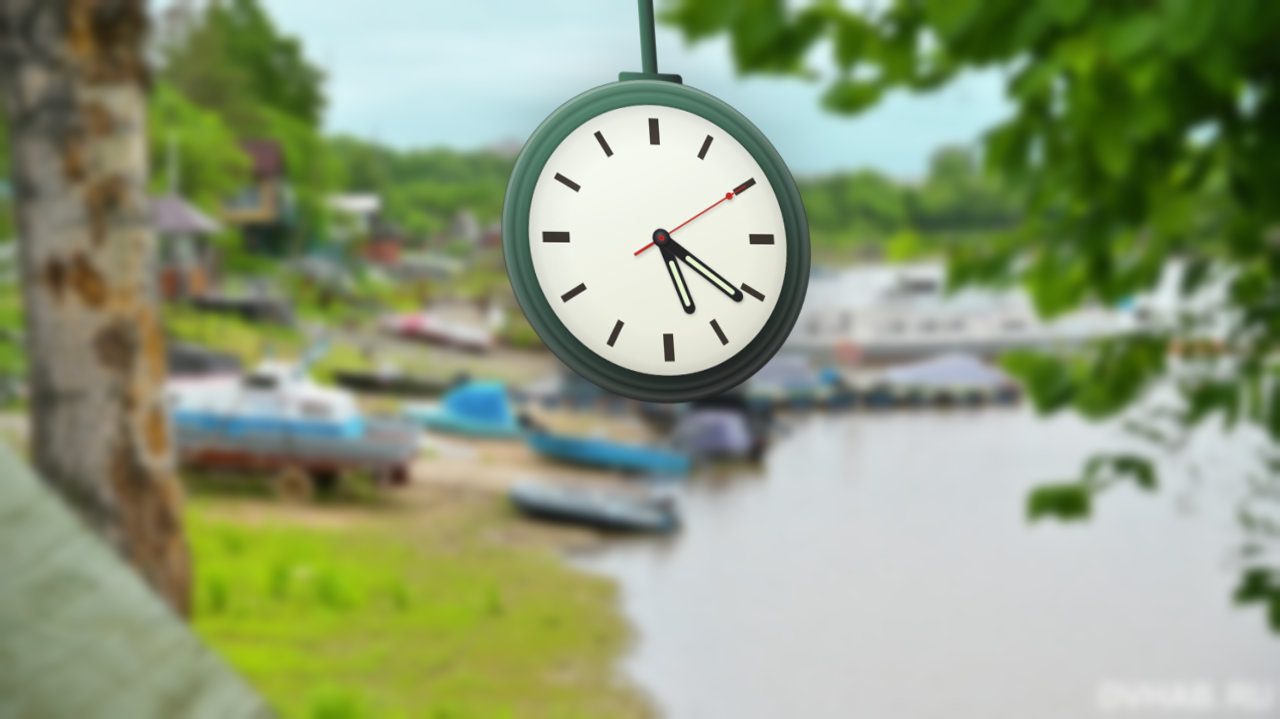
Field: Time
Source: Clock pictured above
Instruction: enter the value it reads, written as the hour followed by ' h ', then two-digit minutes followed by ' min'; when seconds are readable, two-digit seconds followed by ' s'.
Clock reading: 5 h 21 min 10 s
